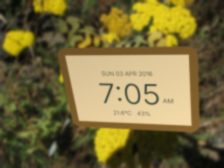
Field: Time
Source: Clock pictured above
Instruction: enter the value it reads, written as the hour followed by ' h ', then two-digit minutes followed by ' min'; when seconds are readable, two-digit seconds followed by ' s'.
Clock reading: 7 h 05 min
